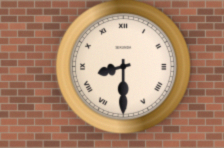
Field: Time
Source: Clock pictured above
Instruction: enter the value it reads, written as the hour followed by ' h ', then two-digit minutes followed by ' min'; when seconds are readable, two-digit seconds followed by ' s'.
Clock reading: 8 h 30 min
